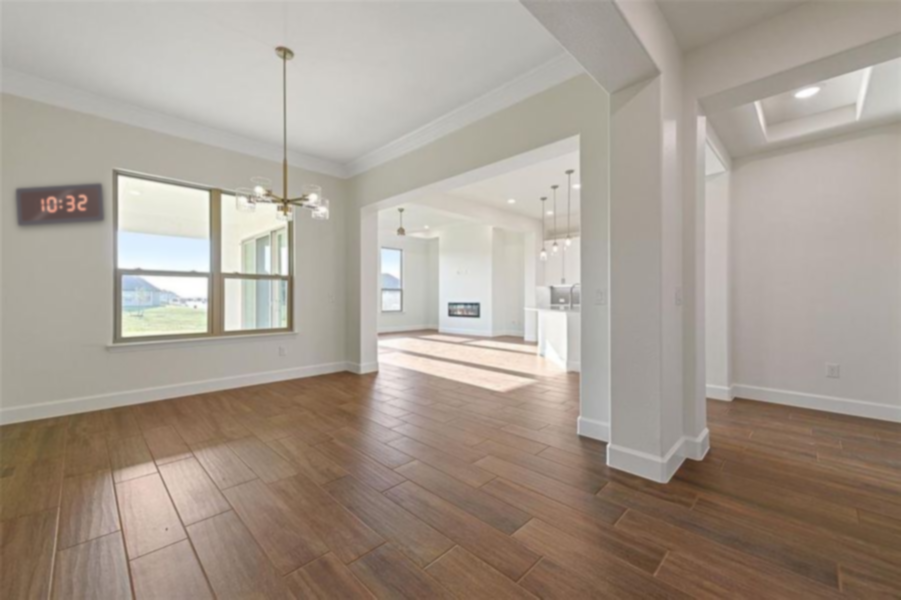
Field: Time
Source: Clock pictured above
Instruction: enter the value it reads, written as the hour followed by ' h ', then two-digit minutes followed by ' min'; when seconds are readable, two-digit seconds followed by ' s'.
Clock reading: 10 h 32 min
